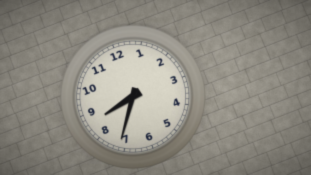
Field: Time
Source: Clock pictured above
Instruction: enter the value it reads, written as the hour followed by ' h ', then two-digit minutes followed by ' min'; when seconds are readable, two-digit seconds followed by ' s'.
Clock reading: 8 h 36 min
